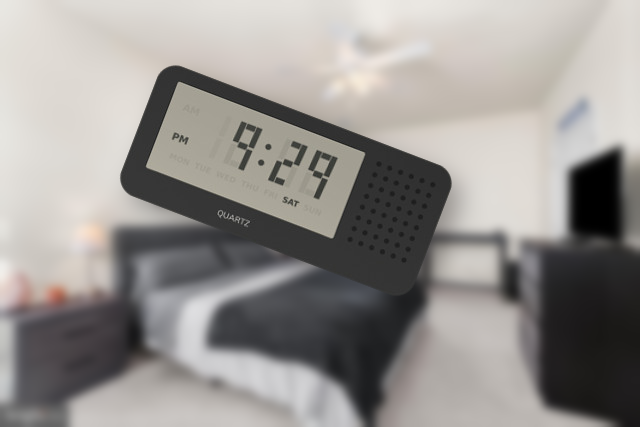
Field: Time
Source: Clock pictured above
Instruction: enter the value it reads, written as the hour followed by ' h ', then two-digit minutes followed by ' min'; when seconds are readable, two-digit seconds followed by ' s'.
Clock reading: 9 h 29 min
